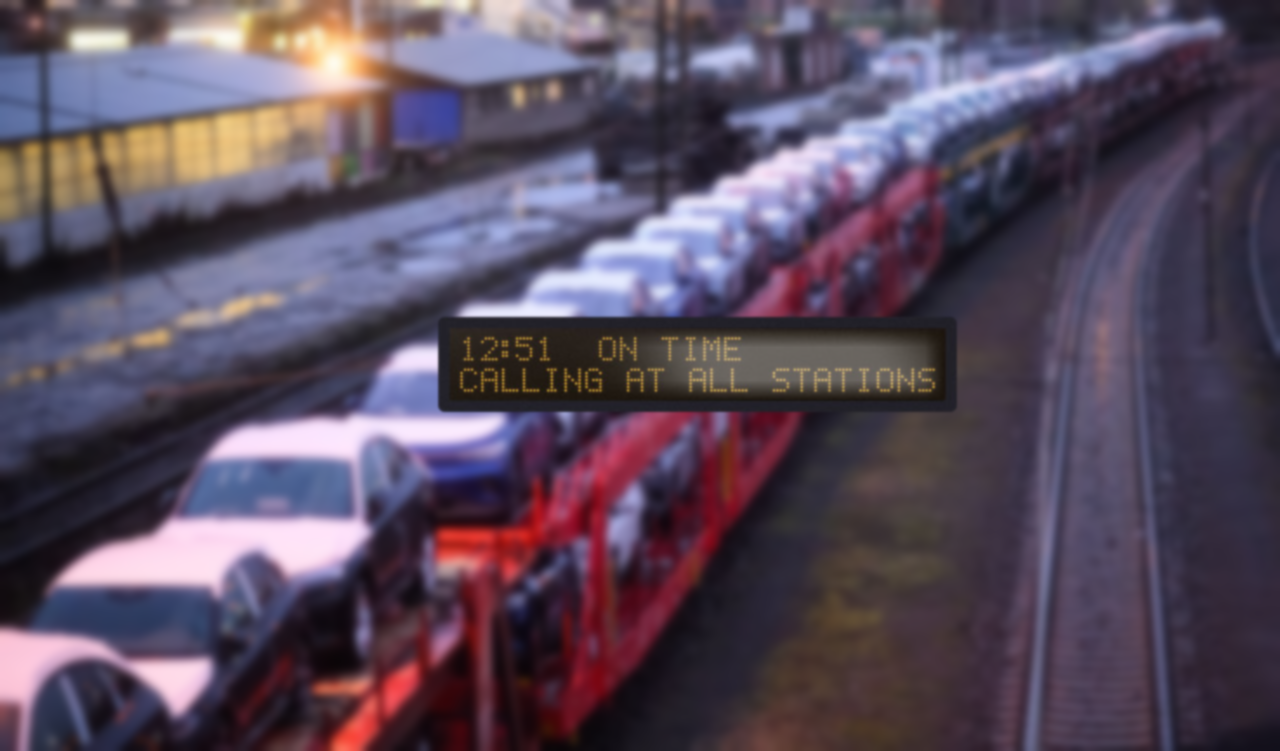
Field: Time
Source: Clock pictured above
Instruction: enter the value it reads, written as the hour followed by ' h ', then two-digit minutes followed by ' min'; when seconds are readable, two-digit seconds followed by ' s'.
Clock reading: 12 h 51 min
